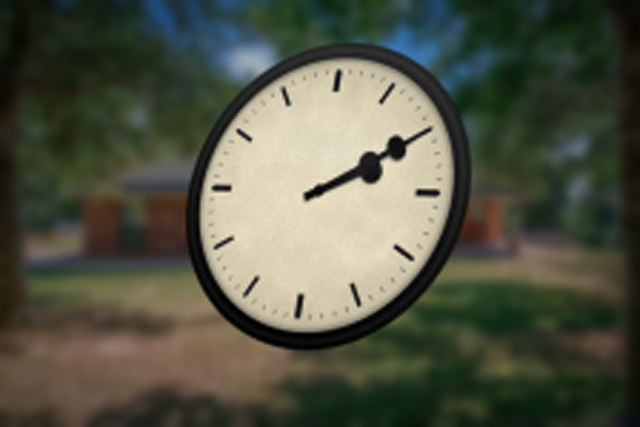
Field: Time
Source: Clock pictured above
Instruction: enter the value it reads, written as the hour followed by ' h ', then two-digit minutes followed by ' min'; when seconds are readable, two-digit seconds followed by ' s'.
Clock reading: 2 h 10 min
